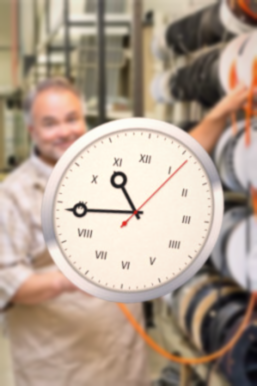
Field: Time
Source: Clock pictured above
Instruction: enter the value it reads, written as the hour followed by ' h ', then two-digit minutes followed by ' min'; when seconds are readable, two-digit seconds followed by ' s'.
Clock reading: 10 h 44 min 06 s
